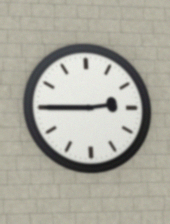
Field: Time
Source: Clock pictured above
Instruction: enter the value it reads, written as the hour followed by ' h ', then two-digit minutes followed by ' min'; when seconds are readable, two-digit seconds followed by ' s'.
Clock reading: 2 h 45 min
